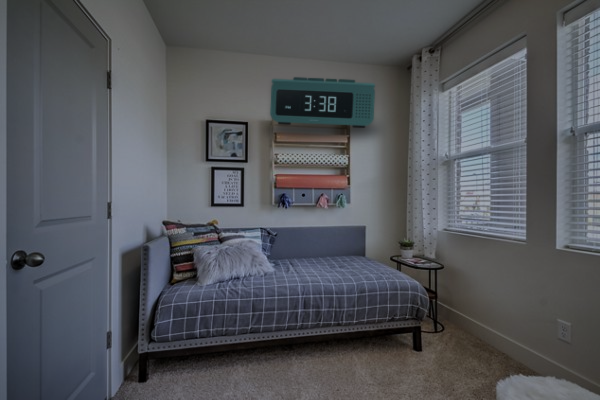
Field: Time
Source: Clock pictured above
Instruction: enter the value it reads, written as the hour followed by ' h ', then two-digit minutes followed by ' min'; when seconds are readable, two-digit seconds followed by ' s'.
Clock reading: 3 h 38 min
